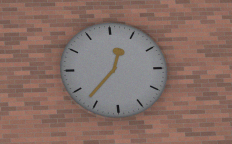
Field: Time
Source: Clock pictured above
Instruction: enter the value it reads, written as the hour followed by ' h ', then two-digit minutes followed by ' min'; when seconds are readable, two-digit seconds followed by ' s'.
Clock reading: 12 h 37 min
